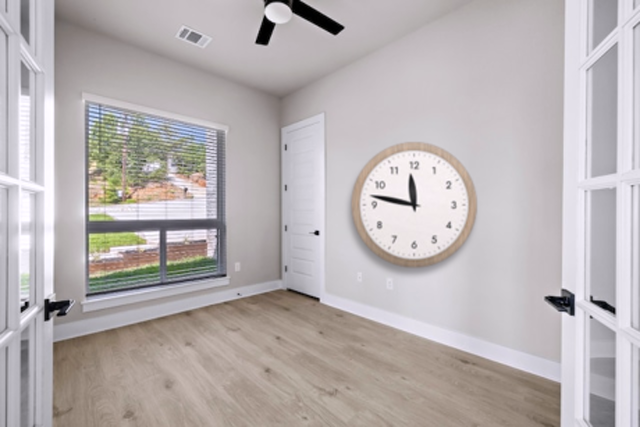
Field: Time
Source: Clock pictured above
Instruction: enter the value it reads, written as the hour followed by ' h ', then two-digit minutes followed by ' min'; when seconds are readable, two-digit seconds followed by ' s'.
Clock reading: 11 h 47 min
